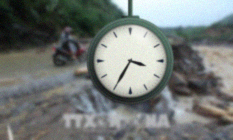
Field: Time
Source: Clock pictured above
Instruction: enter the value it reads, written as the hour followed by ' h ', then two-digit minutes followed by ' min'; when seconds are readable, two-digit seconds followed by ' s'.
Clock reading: 3 h 35 min
